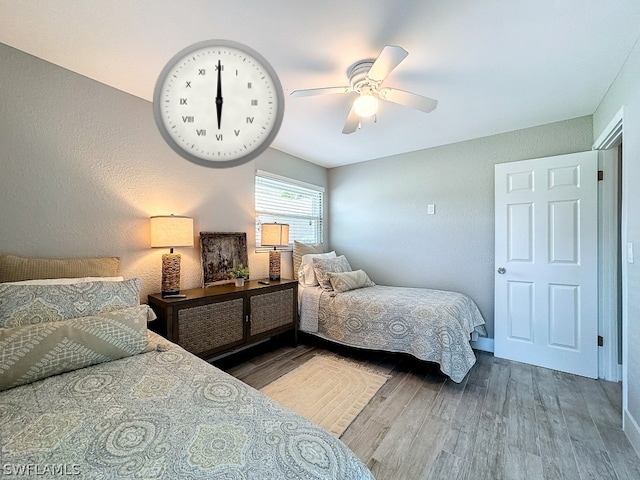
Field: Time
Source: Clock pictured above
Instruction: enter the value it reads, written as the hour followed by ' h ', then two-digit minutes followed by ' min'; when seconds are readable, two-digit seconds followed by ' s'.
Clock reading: 6 h 00 min
